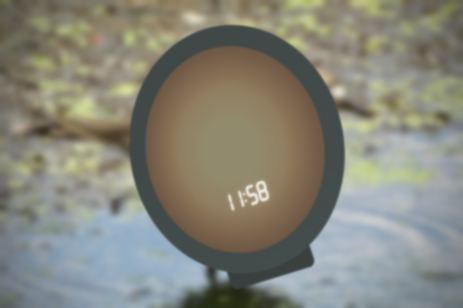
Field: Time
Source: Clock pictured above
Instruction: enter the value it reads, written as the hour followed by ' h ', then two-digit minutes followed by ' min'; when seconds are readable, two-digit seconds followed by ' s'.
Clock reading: 11 h 58 min
